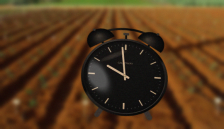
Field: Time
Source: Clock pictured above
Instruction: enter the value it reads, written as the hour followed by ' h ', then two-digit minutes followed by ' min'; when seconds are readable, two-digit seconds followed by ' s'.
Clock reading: 9 h 59 min
